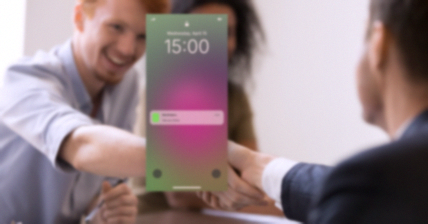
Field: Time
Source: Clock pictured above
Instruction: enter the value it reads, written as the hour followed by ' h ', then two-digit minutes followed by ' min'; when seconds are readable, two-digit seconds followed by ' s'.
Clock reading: 15 h 00 min
